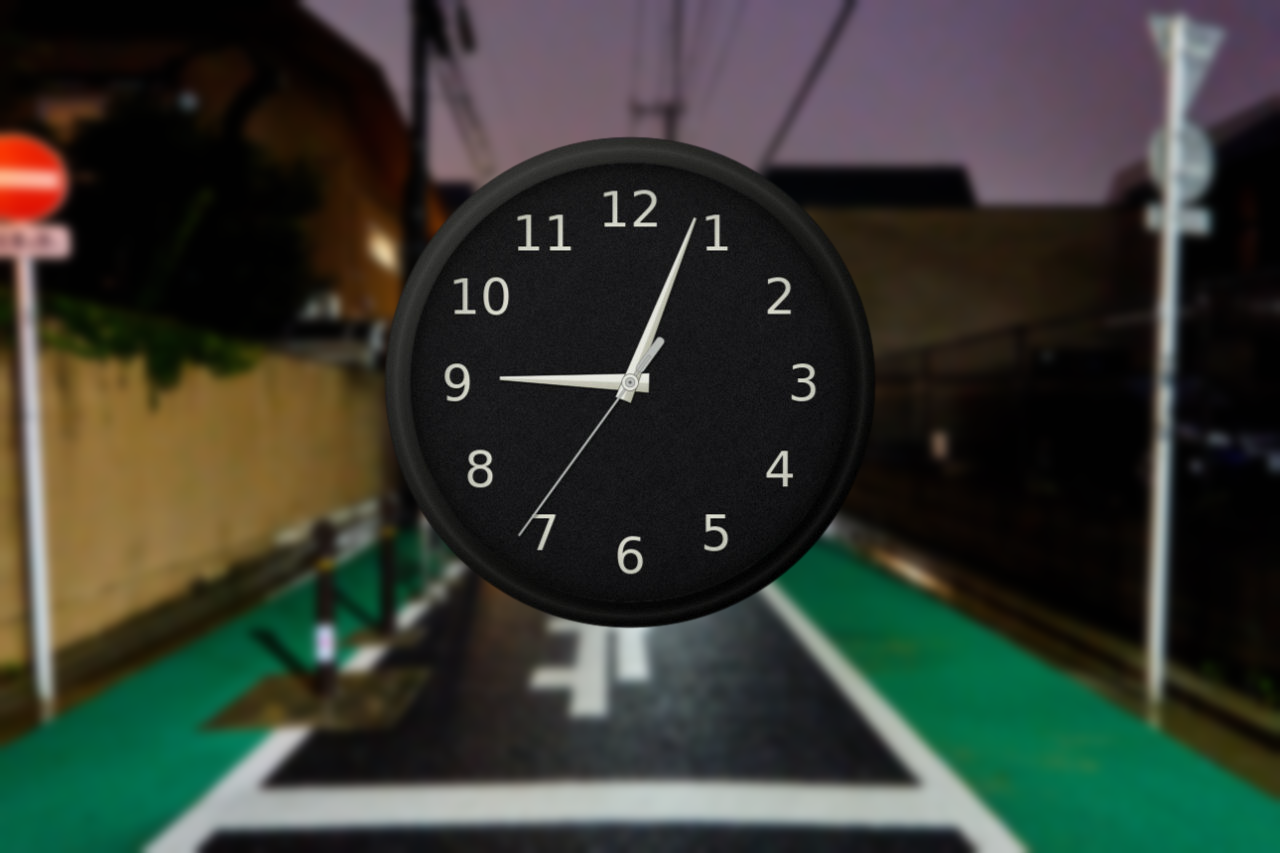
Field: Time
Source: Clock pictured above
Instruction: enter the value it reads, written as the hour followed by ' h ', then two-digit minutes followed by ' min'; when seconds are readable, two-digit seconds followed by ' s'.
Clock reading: 9 h 03 min 36 s
